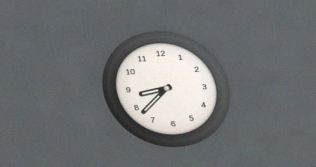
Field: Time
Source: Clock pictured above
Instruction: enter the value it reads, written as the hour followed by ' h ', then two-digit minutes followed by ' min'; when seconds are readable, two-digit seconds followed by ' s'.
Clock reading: 8 h 38 min
